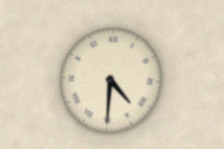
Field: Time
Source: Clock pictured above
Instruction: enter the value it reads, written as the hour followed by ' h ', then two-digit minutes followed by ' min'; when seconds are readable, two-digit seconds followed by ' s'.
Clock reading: 4 h 30 min
